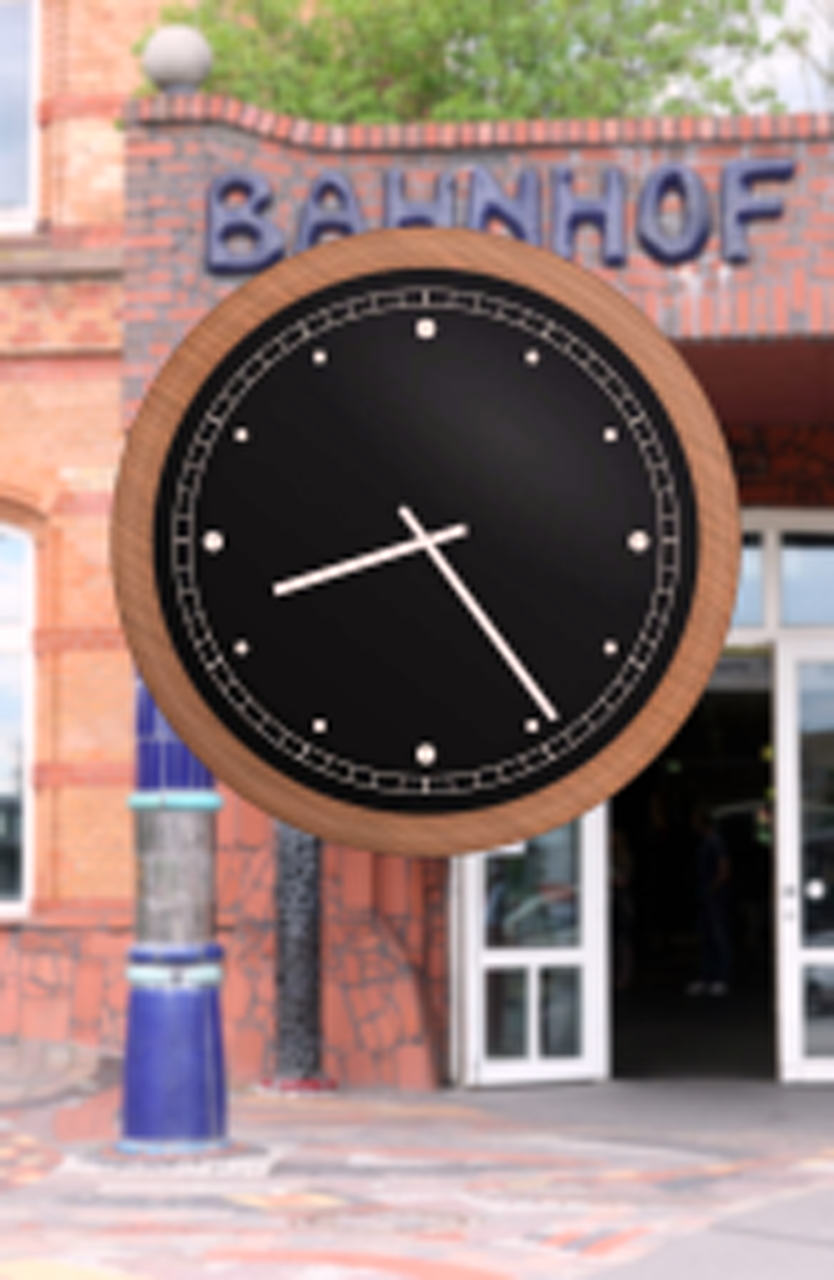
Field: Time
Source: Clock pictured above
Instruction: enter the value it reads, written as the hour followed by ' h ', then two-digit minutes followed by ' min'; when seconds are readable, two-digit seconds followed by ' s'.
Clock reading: 8 h 24 min
